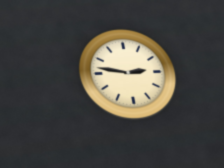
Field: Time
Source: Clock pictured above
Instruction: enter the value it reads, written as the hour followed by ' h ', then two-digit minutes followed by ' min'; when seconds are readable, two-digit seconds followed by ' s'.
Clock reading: 2 h 47 min
